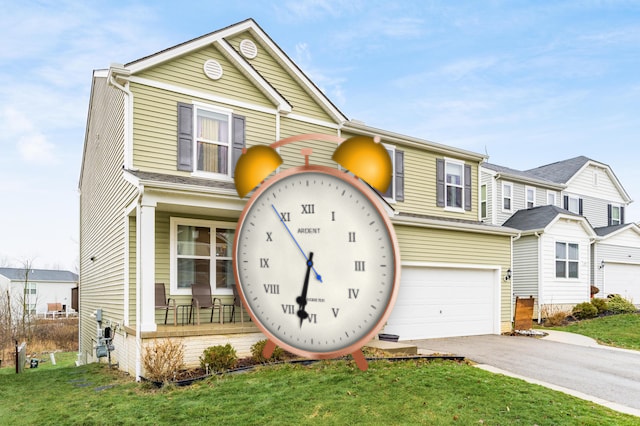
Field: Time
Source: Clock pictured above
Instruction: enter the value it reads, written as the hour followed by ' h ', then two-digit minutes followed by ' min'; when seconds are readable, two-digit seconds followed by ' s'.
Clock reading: 6 h 31 min 54 s
